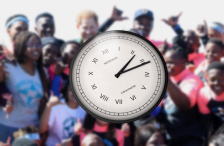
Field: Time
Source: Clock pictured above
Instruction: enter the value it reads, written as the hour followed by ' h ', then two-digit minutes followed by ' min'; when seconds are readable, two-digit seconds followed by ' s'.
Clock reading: 2 h 16 min
